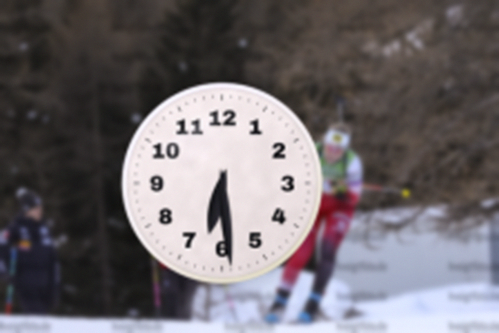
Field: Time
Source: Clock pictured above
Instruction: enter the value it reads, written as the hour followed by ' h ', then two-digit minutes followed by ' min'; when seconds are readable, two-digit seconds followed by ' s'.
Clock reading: 6 h 29 min
